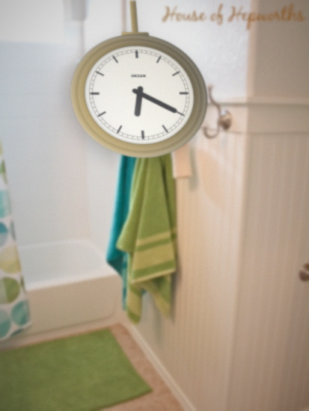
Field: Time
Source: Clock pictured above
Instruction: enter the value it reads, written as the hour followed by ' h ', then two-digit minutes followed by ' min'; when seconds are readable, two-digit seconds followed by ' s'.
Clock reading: 6 h 20 min
